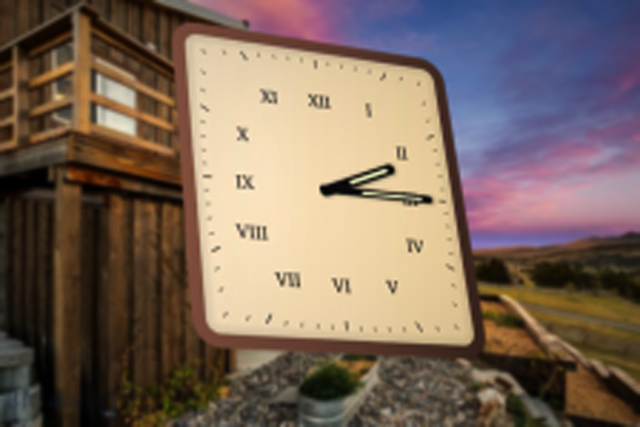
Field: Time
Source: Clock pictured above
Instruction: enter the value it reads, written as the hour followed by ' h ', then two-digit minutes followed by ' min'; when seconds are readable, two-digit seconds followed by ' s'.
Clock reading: 2 h 15 min
